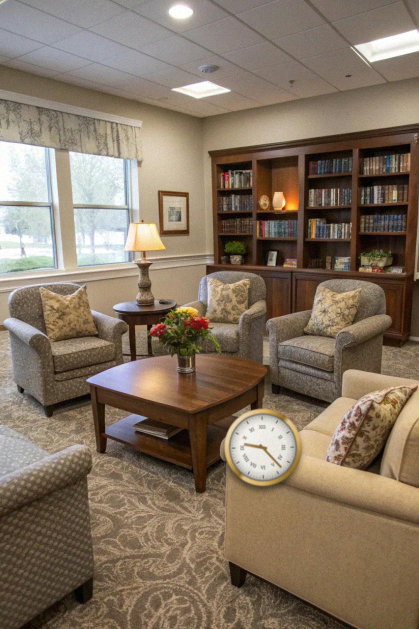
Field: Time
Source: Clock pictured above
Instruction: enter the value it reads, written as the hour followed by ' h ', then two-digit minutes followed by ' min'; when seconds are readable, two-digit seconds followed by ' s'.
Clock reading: 9 h 23 min
